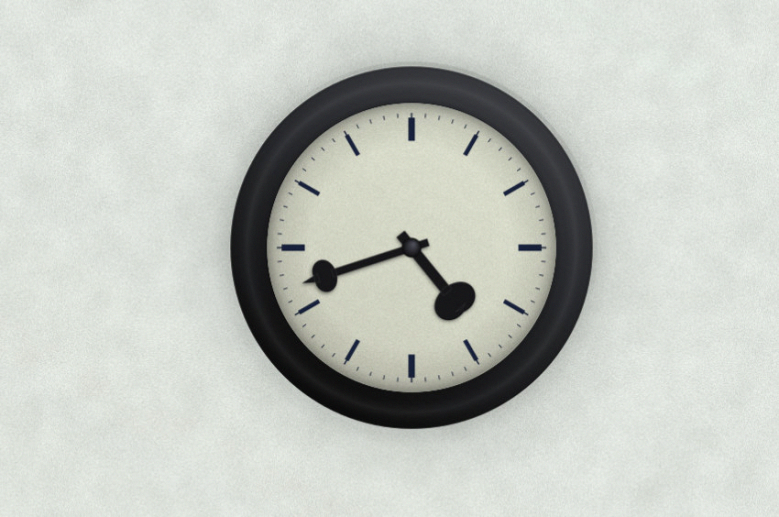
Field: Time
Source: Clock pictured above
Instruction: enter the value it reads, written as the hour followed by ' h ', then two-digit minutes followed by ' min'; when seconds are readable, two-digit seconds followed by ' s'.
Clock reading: 4 h 42 min
